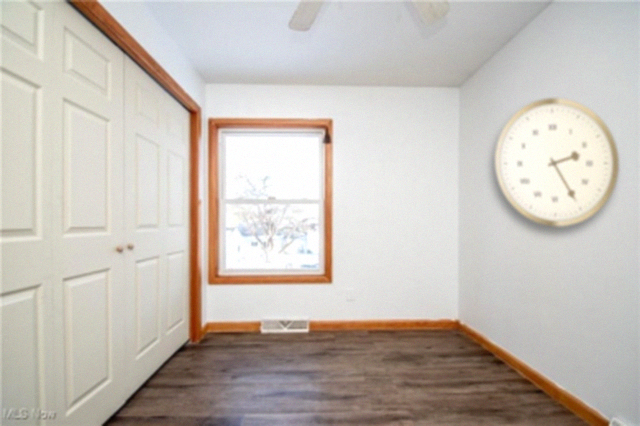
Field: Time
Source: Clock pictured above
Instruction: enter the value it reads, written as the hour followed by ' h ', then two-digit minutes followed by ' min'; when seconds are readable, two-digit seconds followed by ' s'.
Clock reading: 2 h 25 min
